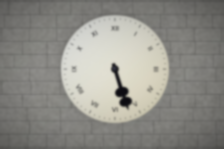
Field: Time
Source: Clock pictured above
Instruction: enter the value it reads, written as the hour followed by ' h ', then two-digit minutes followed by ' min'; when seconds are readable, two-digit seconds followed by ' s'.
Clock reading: 5 h 27 min
